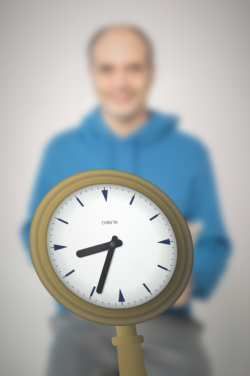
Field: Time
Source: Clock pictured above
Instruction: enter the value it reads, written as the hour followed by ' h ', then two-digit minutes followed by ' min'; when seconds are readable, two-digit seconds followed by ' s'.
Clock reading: 8 h 34 min
